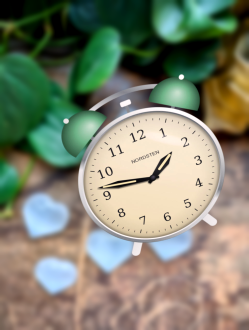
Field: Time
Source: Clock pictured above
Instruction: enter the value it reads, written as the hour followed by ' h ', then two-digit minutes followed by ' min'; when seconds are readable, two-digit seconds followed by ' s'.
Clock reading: 1 h 47 min
